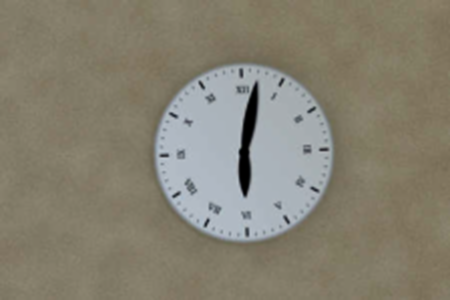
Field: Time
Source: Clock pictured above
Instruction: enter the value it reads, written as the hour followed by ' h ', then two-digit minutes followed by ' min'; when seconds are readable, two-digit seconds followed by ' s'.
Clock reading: 6 h 02 min
